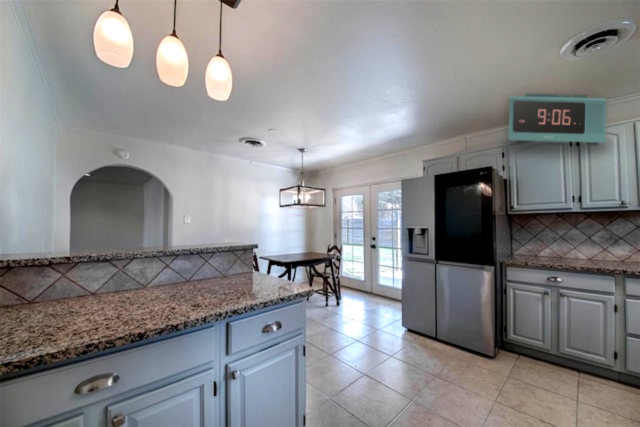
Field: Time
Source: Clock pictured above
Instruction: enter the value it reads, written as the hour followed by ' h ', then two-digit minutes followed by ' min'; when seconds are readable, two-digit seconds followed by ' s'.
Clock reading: 9 h 06 min
